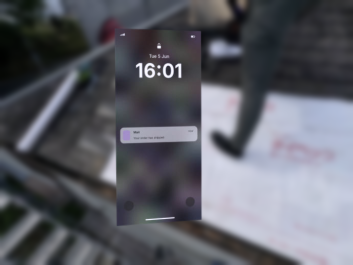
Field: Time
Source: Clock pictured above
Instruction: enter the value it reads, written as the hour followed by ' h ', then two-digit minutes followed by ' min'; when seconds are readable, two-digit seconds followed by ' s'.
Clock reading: 16 h 01 min
